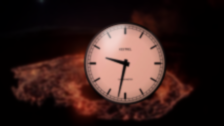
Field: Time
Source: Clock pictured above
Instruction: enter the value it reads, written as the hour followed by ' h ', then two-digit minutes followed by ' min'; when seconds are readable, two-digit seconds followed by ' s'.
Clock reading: 9 h 32 min
